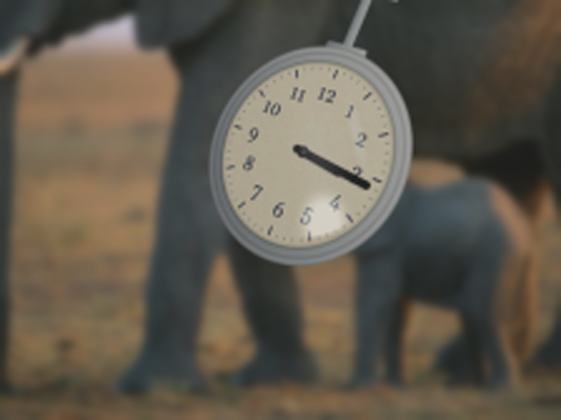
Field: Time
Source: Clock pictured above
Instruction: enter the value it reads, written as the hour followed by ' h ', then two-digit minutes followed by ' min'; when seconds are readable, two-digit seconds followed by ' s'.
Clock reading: 3 h 16 min
